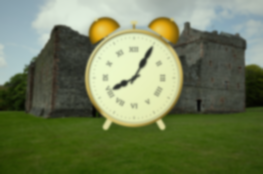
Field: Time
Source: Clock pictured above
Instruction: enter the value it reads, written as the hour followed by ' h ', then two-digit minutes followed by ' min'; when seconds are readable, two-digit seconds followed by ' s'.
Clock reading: 8 h 05 min
